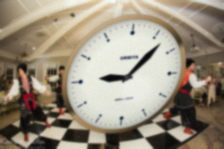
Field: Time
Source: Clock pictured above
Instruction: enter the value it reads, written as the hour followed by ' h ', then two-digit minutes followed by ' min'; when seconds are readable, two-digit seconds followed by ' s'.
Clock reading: 9 h 07 min
